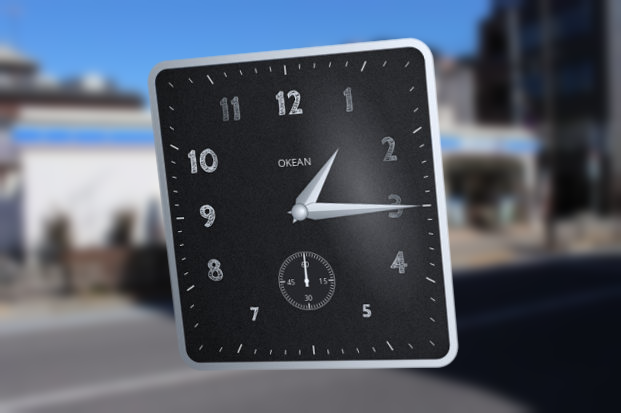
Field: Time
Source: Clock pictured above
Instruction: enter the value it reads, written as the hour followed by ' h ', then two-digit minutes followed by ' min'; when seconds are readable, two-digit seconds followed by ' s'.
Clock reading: 1 h 15 min
